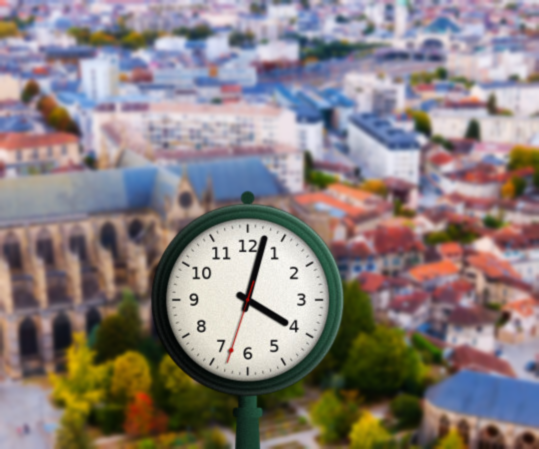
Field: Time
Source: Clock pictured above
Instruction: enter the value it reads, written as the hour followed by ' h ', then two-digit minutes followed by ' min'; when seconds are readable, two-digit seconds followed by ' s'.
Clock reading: 4 h 02 min 33 s
